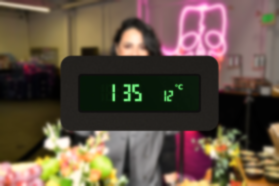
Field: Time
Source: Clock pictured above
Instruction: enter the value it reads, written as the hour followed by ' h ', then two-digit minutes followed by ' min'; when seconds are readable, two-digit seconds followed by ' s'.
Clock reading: 1 h 35 min
